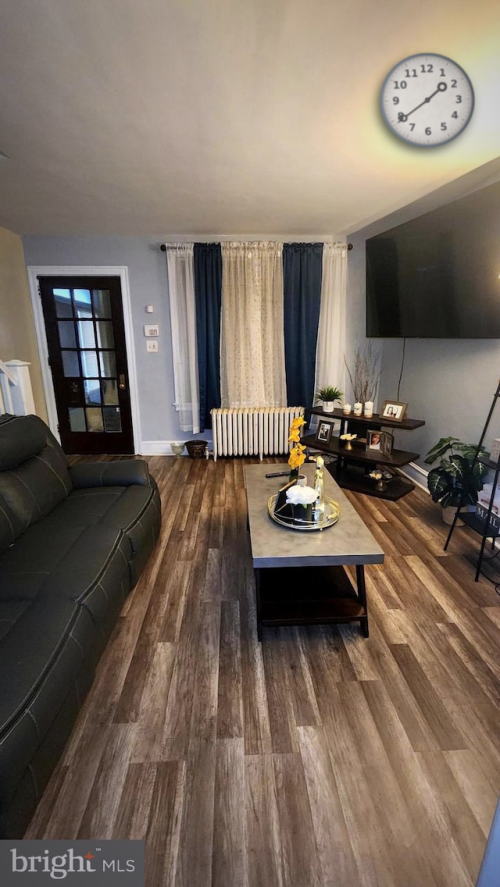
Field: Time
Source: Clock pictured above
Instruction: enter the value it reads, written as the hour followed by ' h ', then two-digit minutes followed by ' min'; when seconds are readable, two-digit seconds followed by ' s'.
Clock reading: 1 h 39 min
